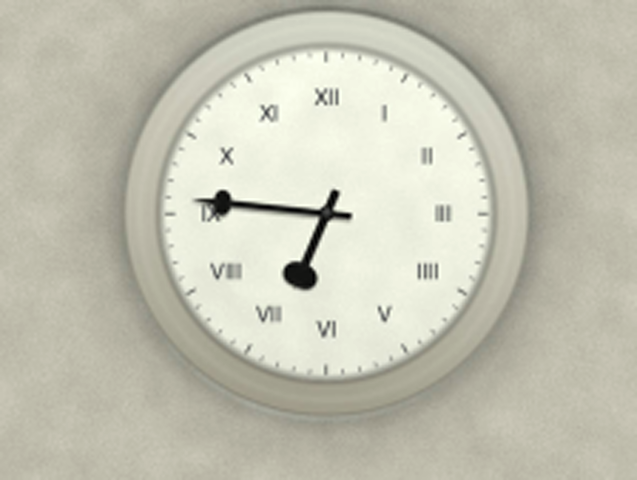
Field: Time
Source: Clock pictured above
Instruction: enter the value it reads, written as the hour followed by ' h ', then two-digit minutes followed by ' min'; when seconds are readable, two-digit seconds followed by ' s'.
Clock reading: 6 h 46 min
